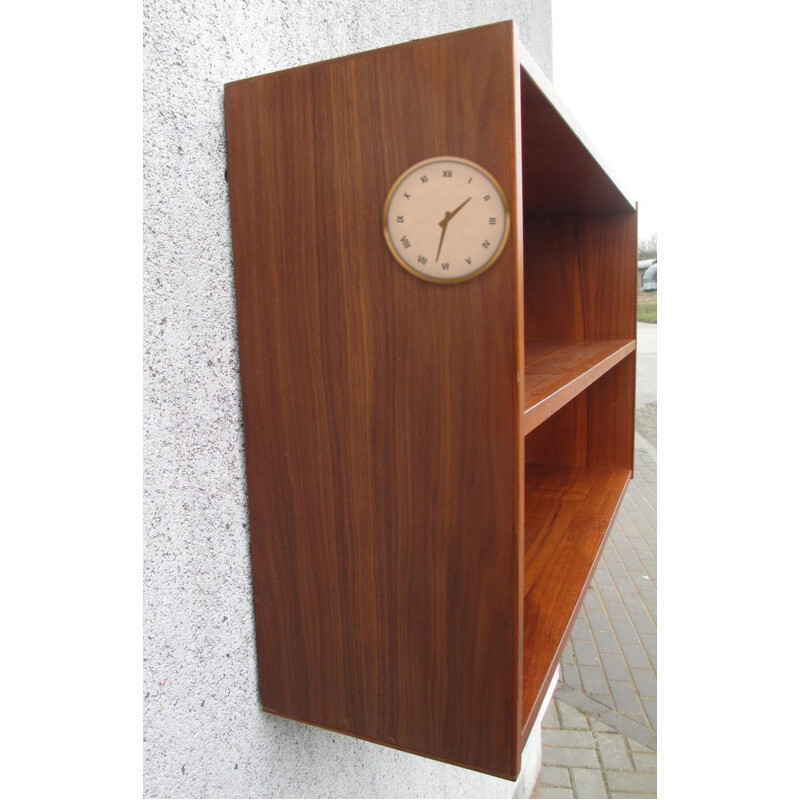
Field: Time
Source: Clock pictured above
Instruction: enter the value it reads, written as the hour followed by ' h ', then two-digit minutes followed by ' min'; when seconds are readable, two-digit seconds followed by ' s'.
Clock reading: 1 h 32 min
